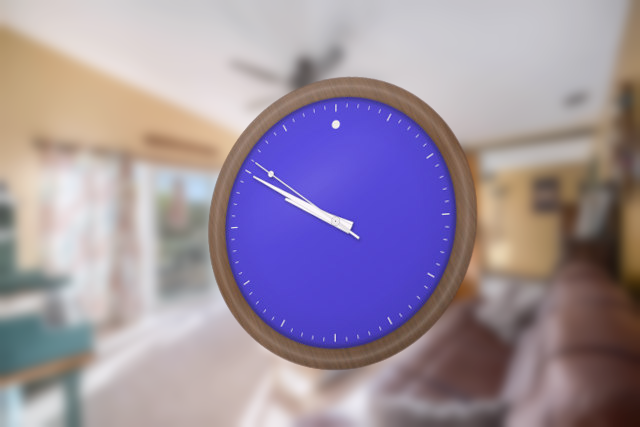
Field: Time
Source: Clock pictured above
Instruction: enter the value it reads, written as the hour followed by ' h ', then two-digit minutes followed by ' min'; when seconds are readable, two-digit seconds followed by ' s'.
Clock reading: 9 h 49 min 51 s
